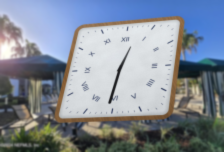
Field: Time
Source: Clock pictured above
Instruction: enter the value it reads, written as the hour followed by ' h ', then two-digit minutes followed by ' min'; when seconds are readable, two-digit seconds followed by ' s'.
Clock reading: 12 h 31 min
